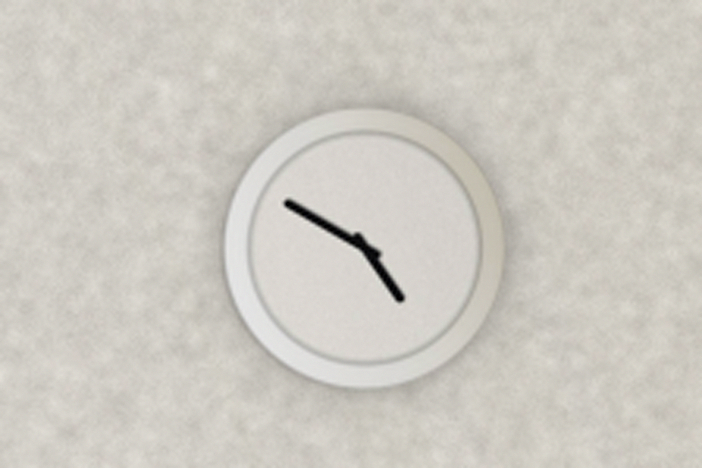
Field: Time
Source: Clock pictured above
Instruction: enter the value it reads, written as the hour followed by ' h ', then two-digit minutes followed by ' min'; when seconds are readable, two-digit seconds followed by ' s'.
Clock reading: 4 h 50 min
